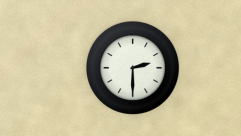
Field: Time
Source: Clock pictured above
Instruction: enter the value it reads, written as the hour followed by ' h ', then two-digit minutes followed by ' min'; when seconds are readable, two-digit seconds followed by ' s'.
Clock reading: 2 h 30 min
